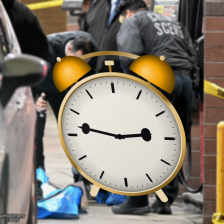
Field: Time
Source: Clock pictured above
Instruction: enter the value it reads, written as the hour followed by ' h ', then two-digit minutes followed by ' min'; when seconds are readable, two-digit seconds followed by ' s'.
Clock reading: 2 h 47 min
